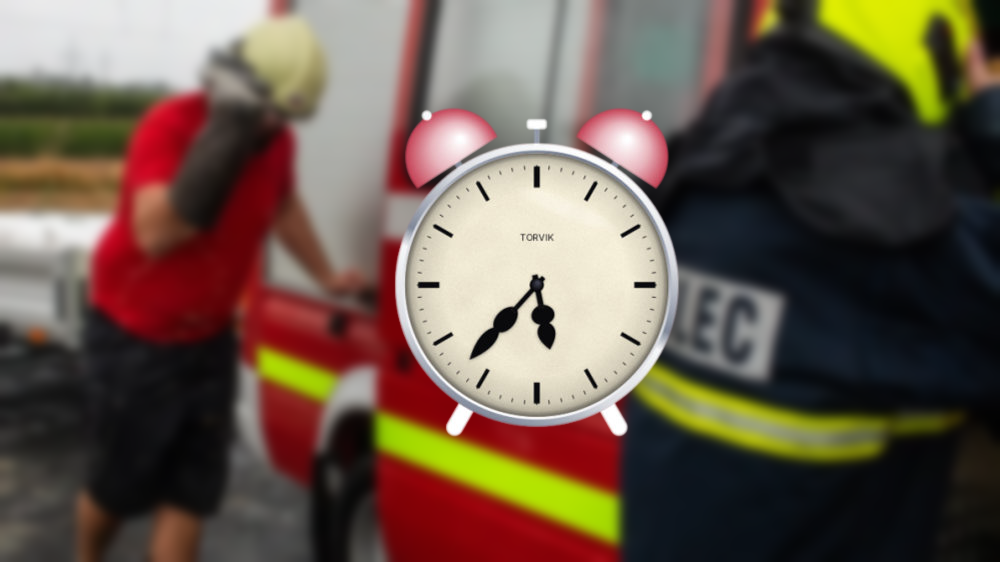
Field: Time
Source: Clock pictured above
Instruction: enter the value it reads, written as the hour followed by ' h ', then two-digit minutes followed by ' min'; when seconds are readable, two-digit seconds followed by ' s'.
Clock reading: 5 h 37 min
